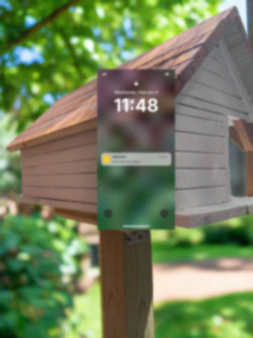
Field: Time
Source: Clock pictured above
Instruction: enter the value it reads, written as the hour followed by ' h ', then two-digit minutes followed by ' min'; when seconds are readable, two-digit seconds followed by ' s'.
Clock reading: 11 h 48 min
